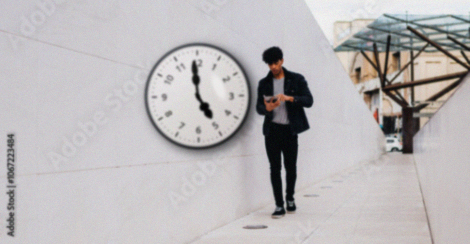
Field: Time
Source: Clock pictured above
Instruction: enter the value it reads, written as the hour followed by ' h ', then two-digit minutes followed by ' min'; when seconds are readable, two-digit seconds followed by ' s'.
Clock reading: 4 h 59 min
